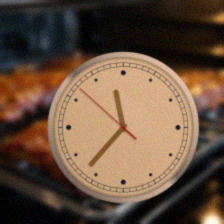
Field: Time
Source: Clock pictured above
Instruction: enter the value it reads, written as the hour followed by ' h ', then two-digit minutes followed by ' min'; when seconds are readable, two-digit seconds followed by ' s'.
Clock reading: 11 h 36 min 52 s
